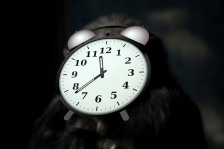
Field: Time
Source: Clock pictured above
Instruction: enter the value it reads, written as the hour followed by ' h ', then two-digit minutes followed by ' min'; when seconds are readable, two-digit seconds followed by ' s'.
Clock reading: 11 h 38 min
